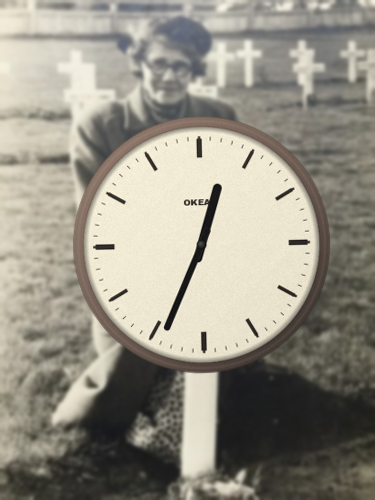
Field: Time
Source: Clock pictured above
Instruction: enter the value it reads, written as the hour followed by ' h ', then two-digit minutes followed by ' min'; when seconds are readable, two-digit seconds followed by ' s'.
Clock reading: 12 h 34 min
